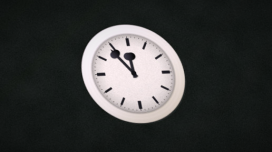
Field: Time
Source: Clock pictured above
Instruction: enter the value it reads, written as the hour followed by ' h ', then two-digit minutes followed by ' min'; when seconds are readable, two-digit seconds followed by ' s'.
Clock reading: 11 h 54 min
